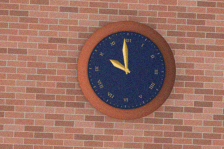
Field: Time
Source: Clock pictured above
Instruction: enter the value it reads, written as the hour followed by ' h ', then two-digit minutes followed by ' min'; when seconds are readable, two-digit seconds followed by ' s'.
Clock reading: 9 h 59 min
